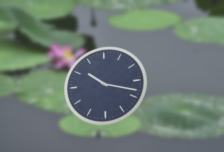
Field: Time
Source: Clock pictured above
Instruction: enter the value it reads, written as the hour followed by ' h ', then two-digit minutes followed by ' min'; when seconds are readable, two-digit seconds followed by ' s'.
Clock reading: 10 h 18 min
